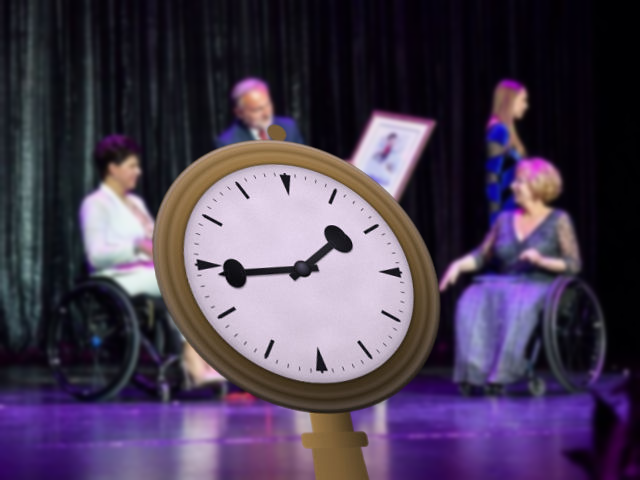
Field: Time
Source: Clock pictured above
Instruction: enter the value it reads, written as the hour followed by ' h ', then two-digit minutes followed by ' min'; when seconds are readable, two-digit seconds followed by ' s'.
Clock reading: 1 h 44 min
